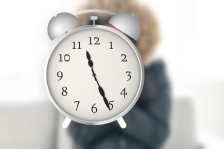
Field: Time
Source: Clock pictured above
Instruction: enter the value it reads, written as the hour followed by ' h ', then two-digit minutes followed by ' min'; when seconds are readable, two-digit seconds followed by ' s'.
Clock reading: 11 h 26 min
